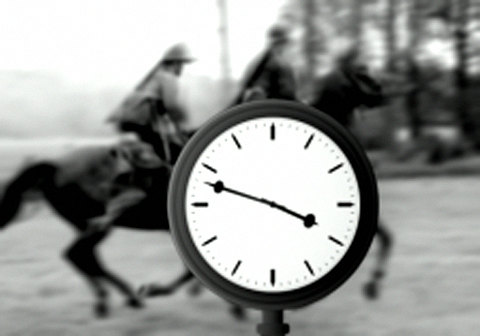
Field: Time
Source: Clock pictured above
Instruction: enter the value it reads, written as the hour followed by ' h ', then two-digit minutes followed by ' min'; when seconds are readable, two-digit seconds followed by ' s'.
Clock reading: 3 h 48 min
